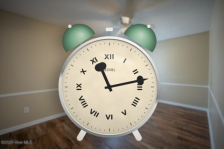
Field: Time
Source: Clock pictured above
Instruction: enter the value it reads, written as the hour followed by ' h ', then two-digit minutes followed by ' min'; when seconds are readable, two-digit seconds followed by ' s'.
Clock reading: 11 h 13 min
